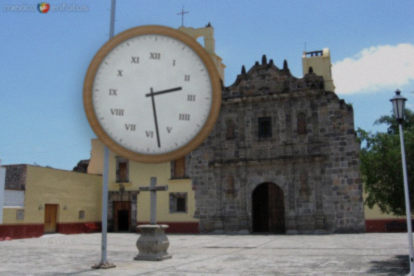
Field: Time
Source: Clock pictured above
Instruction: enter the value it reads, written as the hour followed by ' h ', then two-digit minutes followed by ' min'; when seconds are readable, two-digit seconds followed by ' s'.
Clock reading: 2 h 28 min
